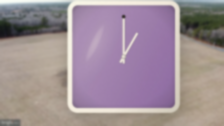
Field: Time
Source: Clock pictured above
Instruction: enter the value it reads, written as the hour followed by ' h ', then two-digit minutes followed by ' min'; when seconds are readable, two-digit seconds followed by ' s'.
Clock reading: 1 h 00 min
